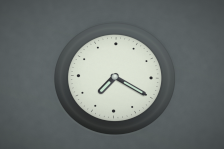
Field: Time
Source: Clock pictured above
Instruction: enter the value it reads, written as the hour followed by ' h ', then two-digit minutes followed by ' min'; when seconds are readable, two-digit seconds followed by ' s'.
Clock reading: 7 h 20 min
